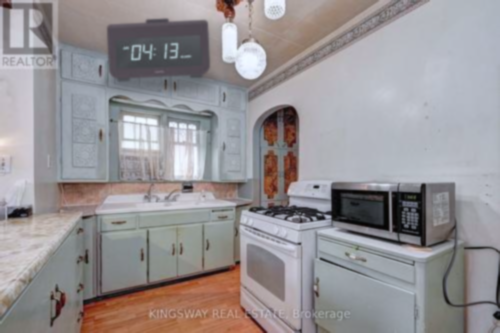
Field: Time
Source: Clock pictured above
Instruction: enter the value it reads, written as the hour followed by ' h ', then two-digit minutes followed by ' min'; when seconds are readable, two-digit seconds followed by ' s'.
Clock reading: 4 h 13 min
